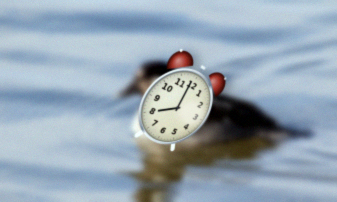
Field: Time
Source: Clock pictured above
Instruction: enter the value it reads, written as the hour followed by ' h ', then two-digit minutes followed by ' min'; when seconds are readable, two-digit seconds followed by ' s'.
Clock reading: 7 h 59 min
